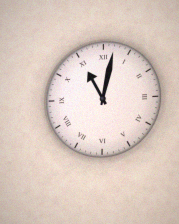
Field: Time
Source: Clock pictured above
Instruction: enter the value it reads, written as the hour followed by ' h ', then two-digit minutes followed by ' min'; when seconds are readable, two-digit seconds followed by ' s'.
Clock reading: 11 h 02 min
